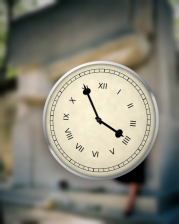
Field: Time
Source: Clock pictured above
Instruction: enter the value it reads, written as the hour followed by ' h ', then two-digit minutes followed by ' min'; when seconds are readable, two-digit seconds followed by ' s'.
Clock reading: 3 h 55 min
